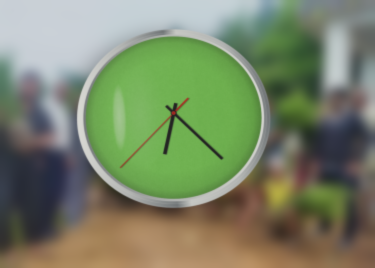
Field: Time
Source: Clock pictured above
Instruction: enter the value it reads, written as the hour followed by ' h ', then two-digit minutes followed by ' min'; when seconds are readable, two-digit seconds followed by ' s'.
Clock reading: 6 h 22 min 37 s
